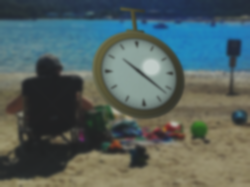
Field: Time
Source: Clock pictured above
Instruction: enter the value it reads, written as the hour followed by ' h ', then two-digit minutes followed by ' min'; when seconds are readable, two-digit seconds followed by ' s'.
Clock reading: 10 h 22 min
